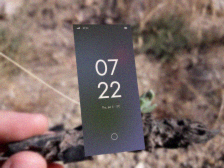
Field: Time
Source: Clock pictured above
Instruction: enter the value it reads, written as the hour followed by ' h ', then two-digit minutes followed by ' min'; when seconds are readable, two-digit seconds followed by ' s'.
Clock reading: 7 h 22 min
